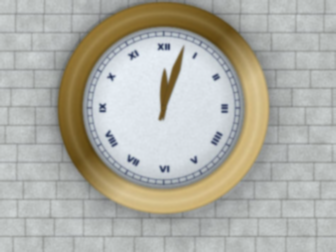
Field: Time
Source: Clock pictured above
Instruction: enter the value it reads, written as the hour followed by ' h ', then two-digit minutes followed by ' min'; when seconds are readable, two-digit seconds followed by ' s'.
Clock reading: 12 h 03 min
